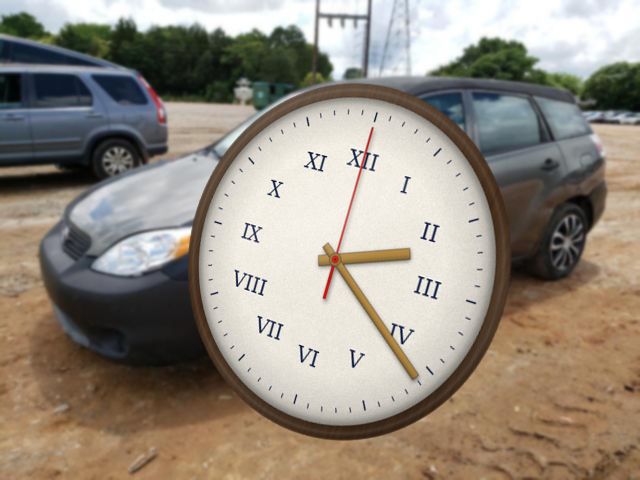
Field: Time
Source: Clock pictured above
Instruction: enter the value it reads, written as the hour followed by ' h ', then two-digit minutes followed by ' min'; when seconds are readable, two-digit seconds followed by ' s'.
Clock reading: 2 h 21 min 00 s
